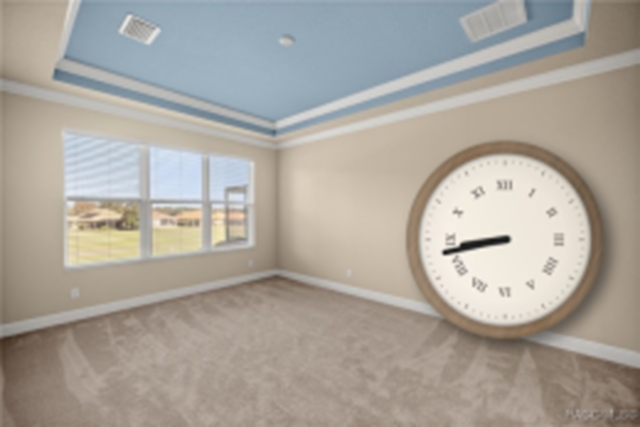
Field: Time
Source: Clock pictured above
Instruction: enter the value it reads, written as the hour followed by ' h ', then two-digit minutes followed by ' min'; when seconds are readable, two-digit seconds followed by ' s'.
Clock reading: 8 h 43 min
